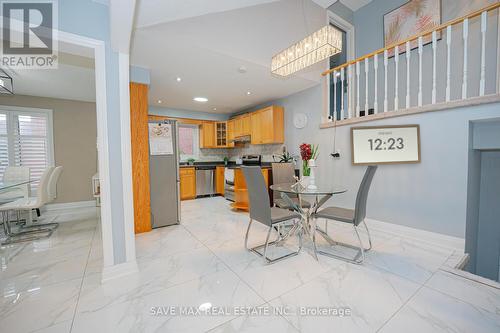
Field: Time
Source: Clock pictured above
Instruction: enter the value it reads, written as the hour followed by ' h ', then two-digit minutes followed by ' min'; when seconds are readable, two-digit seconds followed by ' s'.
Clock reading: 12 h 23 min
